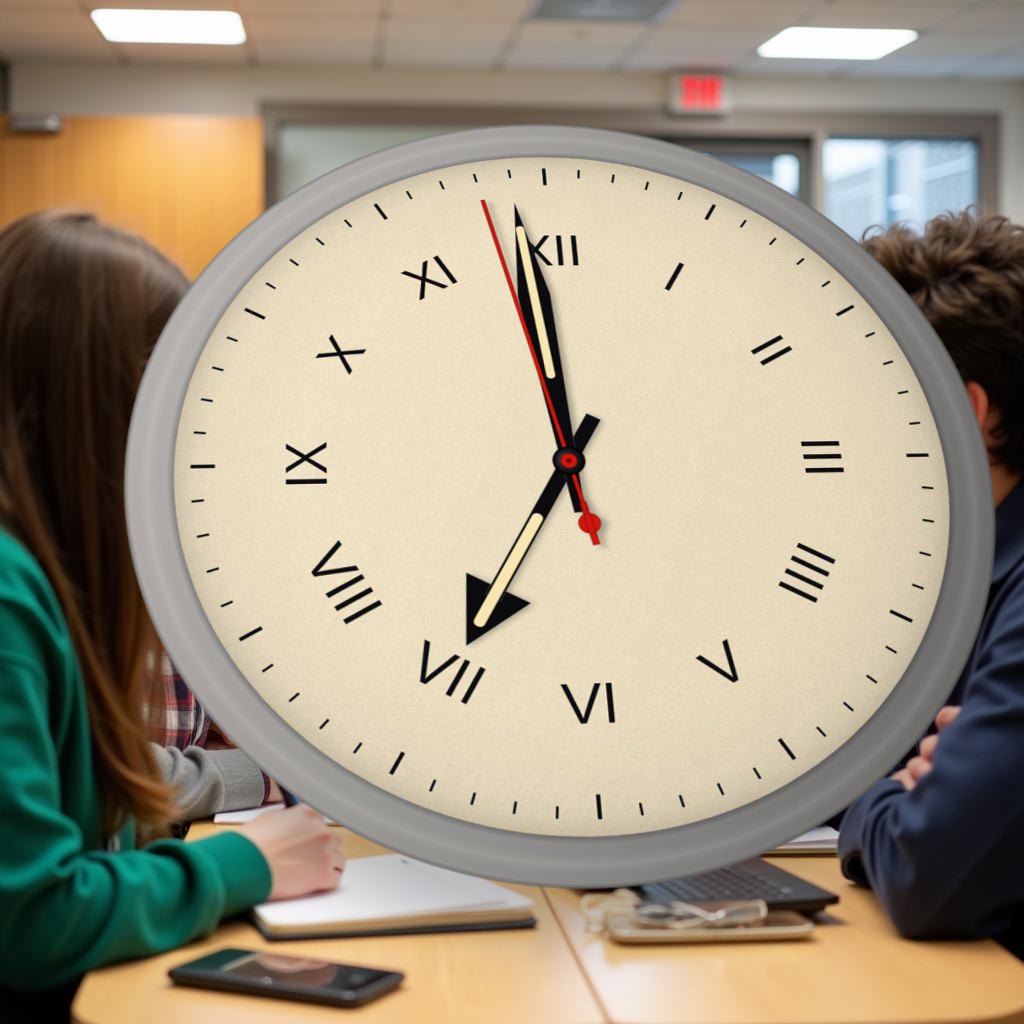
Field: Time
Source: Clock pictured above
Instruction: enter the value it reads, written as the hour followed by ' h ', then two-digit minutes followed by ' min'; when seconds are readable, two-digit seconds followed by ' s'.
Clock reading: 6 h 58 min 58 s
